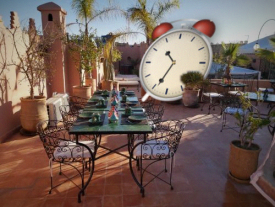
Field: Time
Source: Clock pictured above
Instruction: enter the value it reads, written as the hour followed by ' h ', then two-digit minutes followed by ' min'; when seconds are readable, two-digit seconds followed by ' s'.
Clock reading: 10 h 34 min
